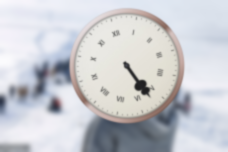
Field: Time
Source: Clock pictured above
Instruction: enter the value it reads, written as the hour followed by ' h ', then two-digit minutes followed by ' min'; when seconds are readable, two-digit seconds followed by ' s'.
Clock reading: 5 h 27 min
